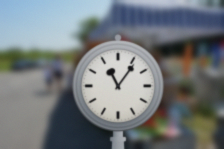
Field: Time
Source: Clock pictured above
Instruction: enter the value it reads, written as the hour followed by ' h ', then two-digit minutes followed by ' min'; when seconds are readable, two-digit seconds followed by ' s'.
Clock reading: 11 h 06 min
